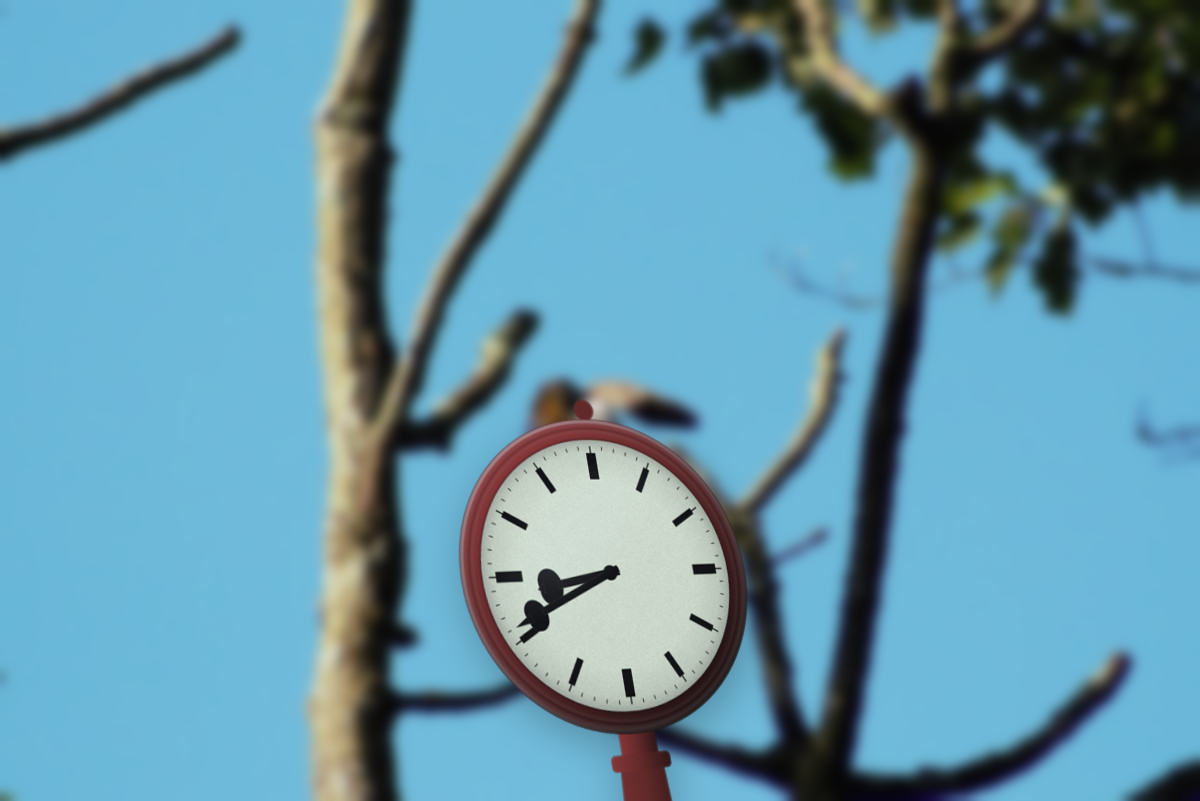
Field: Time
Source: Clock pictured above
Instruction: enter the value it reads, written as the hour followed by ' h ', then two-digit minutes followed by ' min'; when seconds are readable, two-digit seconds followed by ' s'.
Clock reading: 8 h 41 min
